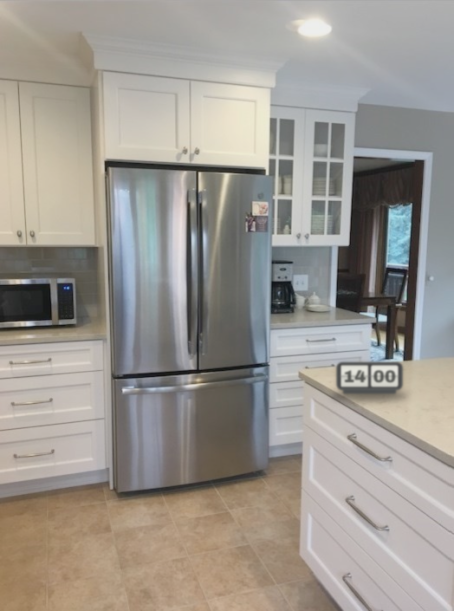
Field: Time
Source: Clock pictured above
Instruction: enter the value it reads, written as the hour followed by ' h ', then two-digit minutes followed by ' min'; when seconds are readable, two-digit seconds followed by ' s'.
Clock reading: 14 h 00 min
